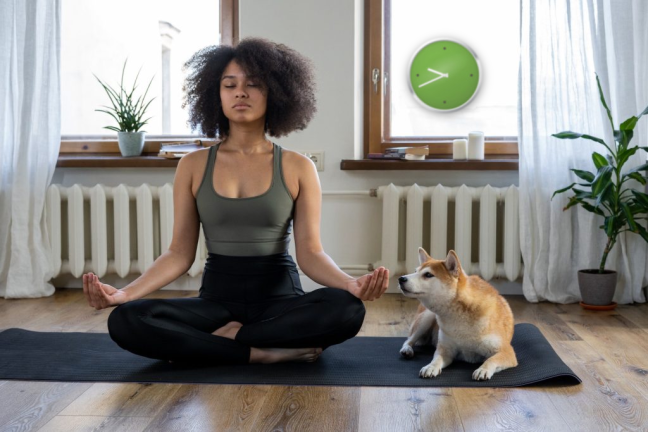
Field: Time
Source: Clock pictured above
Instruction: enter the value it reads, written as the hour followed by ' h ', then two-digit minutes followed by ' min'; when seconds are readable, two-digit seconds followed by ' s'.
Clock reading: 9 h 41 min
